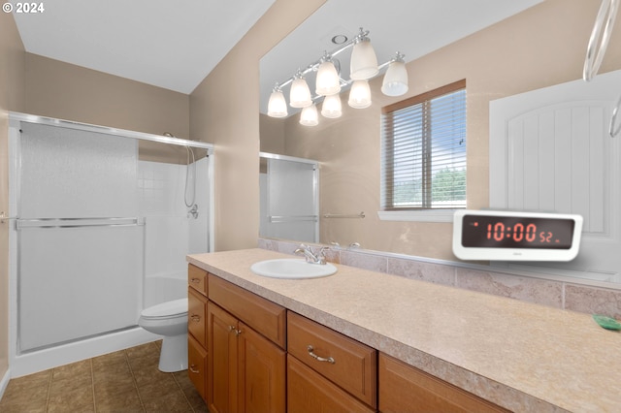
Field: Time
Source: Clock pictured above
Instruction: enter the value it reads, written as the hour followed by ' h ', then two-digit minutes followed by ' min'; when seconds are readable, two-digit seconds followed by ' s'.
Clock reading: 10 h 00 min 52 s
